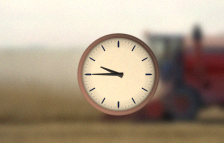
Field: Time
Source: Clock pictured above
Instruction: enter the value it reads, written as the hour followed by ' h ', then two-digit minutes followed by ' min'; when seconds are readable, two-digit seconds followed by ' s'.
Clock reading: 9 h 45 min
